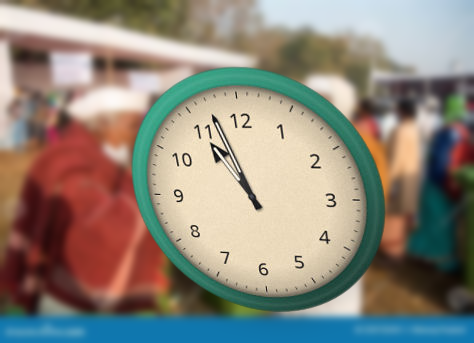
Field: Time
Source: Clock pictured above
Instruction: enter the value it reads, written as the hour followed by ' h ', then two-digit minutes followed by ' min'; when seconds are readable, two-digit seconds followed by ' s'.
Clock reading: 10 h 57 min
